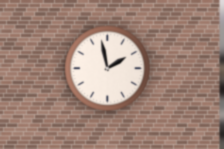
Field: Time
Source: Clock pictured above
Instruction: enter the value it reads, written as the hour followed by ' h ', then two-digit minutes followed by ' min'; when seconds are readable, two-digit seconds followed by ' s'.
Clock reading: 1 h 58 min
